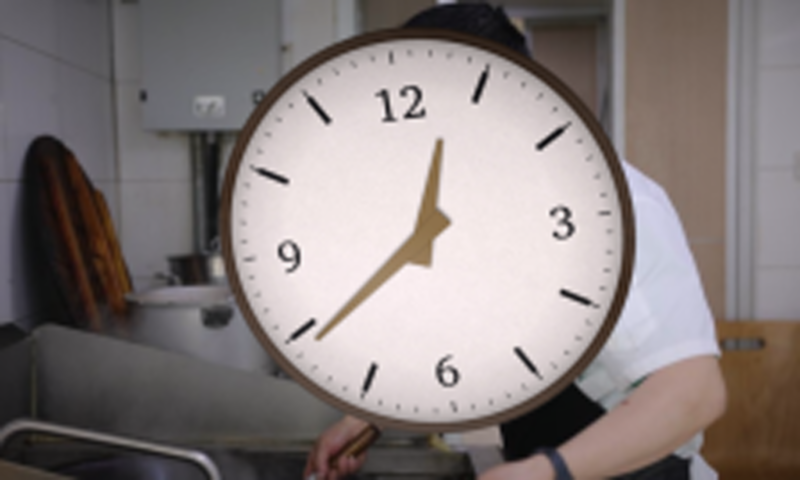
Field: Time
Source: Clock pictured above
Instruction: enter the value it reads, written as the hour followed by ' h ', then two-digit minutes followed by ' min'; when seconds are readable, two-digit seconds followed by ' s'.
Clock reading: 12 h 39 min
